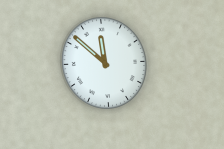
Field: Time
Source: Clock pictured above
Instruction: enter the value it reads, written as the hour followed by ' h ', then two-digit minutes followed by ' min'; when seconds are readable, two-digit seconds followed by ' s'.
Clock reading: 11 h 52 min
